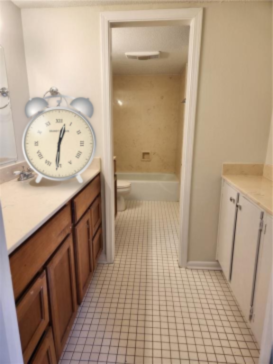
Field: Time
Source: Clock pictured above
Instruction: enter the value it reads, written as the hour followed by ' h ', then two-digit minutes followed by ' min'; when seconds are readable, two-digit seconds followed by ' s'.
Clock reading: 12 h 31 min
